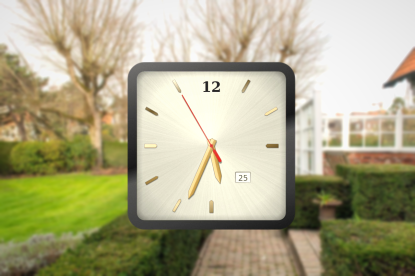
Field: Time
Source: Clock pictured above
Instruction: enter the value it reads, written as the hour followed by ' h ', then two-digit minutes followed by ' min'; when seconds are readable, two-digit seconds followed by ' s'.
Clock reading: 5 h 33 min 55 s
